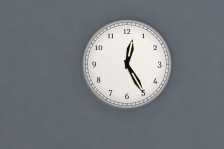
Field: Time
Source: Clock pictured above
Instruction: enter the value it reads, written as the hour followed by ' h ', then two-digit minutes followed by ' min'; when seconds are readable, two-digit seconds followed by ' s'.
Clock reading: 12 h 25 min
